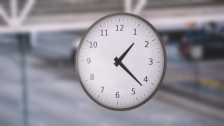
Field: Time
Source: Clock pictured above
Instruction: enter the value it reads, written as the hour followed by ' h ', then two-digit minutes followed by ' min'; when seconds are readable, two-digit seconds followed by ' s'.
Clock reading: 1 h 22 min
